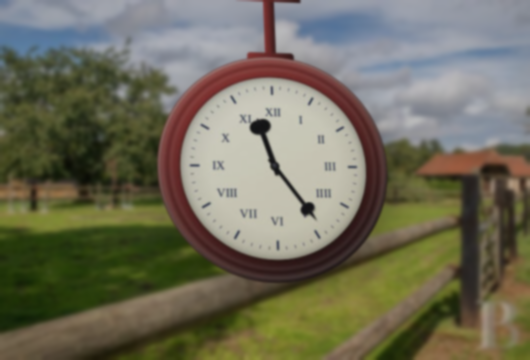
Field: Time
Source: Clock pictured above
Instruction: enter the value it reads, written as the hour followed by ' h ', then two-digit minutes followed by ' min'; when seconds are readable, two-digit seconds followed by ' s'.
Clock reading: 11 h 24 min
